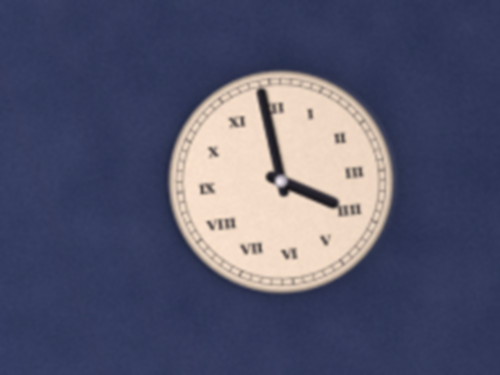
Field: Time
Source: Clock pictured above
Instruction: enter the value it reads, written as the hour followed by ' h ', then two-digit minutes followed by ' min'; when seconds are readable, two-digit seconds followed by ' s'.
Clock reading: 3 h 59 min
